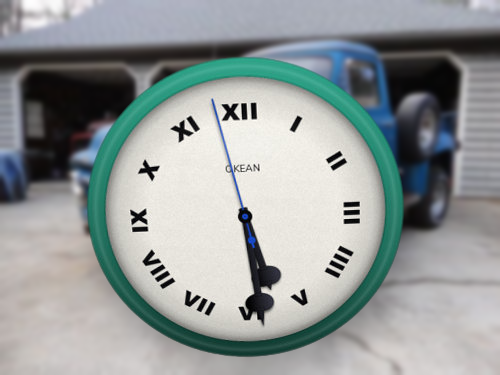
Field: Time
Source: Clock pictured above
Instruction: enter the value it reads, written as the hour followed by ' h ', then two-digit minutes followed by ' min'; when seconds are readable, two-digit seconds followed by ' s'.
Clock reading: 5 h 28 min 58 s
